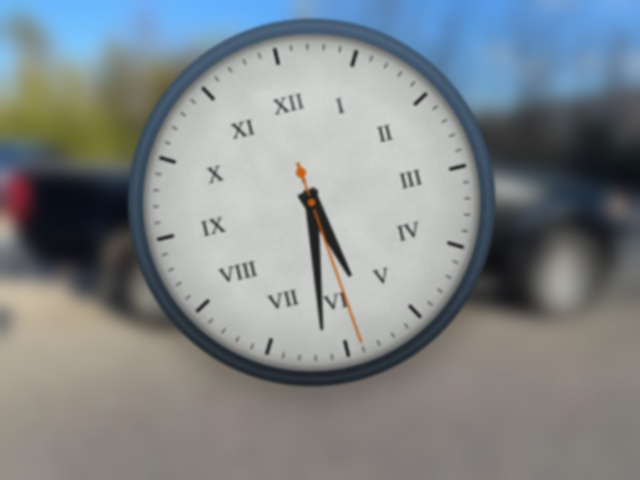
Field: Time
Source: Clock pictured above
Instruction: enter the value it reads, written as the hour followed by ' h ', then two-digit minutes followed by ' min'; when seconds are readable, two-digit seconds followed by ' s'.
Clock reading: 5 h 31 min 29 s
